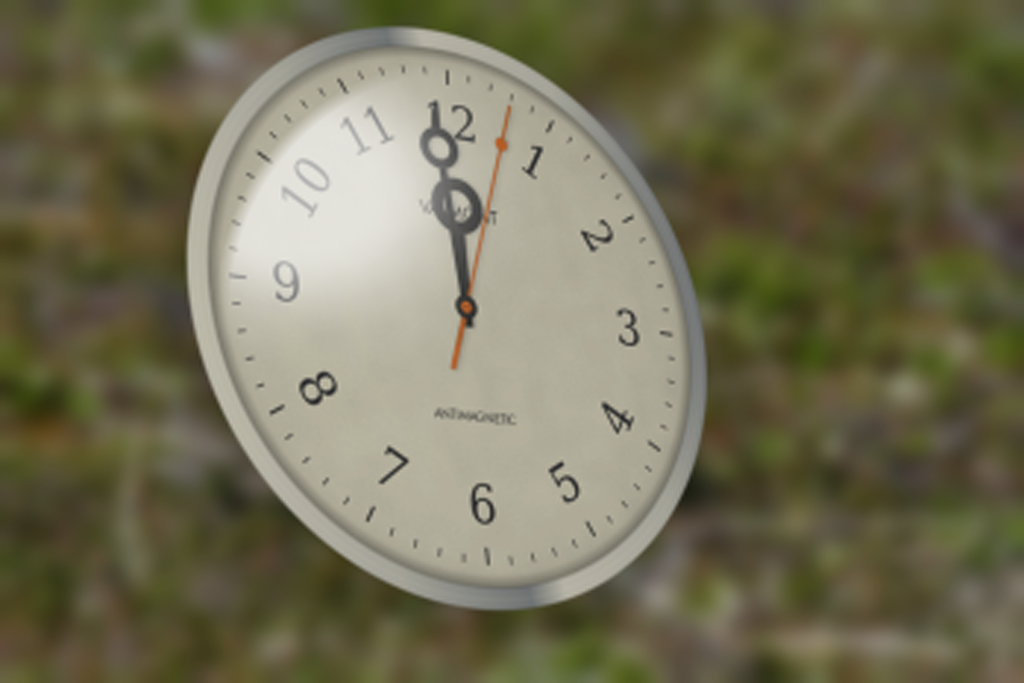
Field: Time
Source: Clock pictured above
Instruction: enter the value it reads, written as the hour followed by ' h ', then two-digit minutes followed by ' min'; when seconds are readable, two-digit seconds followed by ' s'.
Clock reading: 11 h 59 min 03 s
